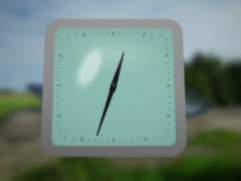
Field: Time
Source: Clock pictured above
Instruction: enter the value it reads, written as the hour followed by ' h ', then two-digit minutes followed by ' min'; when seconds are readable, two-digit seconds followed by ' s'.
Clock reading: 12 h 33 min
